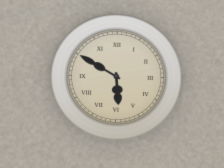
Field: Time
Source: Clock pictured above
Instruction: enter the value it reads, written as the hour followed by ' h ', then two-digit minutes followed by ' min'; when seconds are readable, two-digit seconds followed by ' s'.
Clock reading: 5 h 50 min
